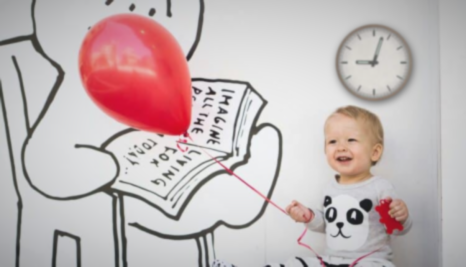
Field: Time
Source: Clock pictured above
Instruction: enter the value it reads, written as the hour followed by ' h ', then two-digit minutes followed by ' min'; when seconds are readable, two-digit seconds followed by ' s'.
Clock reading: 9 h 03 min
